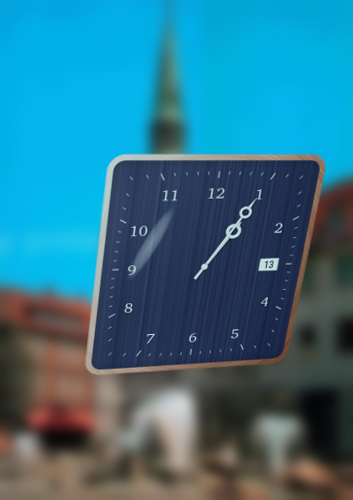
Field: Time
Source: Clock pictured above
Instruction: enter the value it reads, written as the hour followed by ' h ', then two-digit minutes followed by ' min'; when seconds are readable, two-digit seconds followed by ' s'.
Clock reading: 1 h 05 min
